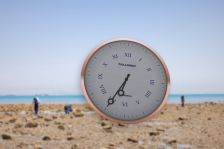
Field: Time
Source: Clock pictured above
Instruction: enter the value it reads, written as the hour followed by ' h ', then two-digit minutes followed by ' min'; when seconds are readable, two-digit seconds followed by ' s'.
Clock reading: 6 h 35 min
